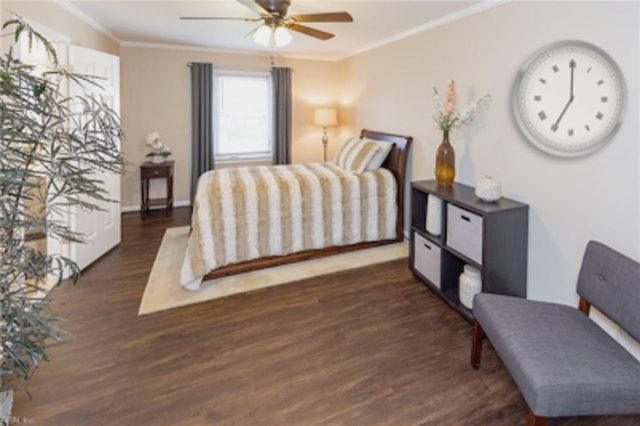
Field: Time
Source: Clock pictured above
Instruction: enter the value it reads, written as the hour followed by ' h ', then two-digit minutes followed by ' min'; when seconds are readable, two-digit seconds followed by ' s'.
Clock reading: 7 h 00 min
